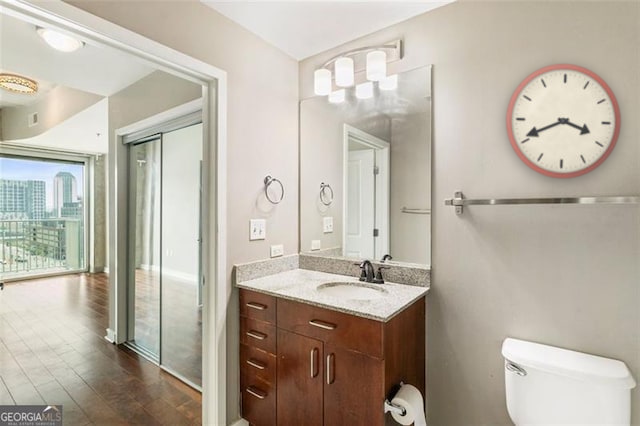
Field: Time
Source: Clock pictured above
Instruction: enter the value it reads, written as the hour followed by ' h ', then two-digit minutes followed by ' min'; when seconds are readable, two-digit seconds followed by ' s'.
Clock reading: 3 h 41 min
